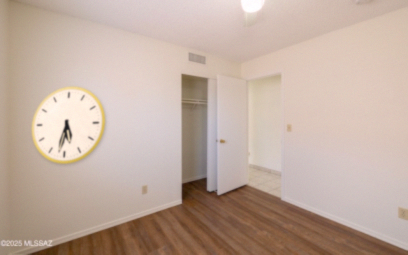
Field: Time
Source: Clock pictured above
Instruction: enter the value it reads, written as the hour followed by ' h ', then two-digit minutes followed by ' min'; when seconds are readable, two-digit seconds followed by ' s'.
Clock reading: 5 h 32 min
